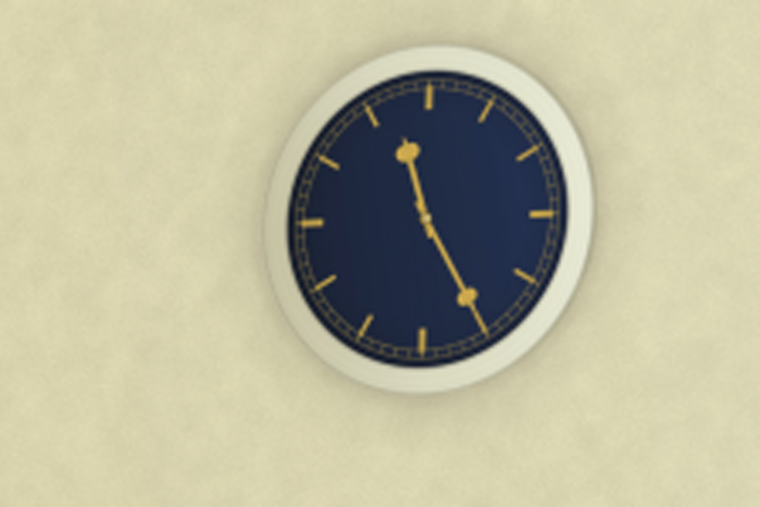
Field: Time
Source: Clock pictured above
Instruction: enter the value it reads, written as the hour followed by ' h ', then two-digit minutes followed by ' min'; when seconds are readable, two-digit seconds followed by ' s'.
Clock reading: 11 h 25 min
